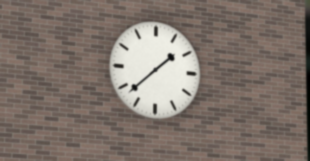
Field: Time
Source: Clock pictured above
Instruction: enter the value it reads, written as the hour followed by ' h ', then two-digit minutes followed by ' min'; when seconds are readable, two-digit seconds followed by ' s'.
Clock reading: 1 h 38 min
